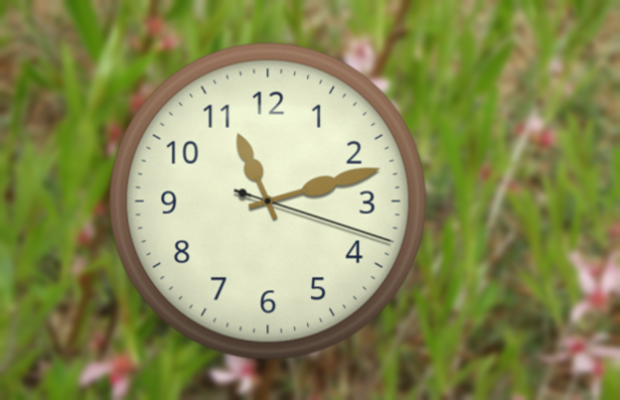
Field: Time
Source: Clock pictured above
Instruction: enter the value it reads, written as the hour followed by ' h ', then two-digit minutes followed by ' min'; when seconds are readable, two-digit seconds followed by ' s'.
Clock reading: 11 h 12 min 18 s
